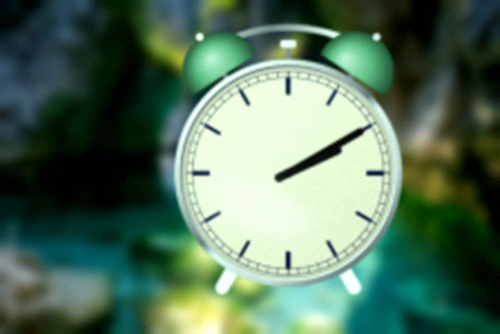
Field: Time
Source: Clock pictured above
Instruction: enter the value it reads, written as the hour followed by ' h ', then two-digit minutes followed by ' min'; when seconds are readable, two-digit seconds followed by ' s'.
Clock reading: 2 h 10 min
